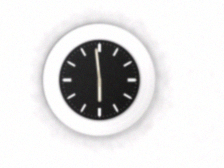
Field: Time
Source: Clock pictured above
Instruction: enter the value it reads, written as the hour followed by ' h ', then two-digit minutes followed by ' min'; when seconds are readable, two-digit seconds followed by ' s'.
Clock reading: 5 h 59 min
